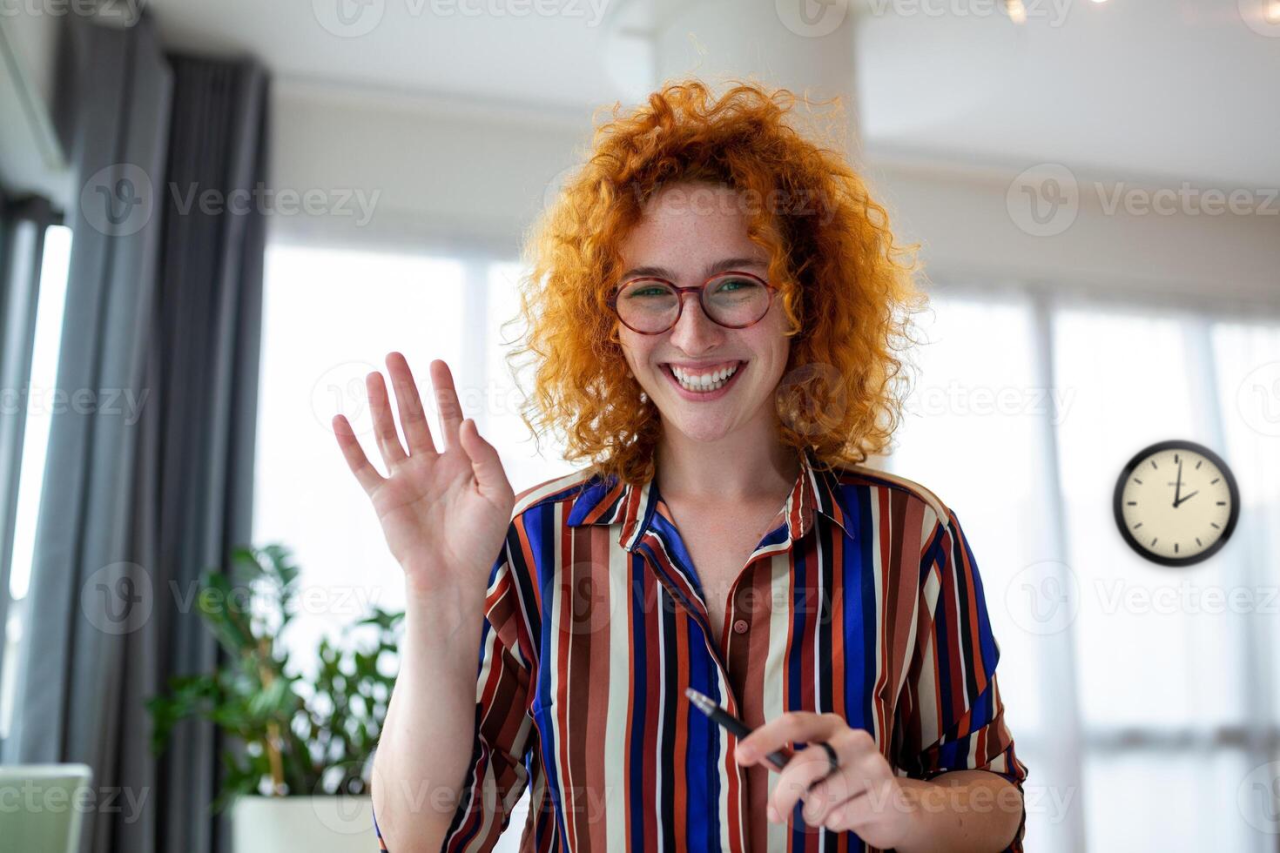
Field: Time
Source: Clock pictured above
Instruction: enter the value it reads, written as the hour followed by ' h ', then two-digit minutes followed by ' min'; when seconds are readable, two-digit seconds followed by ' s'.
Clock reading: 2 h 01 min
